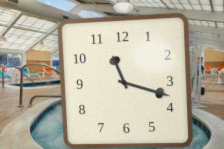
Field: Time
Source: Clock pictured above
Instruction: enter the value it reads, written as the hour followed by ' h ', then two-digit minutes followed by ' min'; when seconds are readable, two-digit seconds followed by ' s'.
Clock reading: 11 h 18 min
